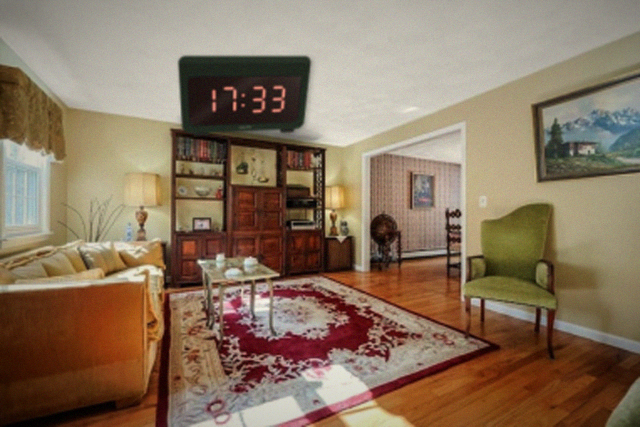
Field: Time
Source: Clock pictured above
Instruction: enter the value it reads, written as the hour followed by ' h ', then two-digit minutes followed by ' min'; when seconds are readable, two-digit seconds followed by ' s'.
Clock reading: 17 h 33 min
